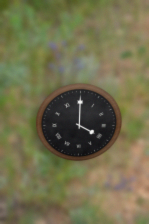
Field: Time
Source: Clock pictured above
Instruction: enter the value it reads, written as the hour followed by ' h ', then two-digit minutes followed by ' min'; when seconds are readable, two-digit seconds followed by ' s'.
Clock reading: 4 h 00 min
